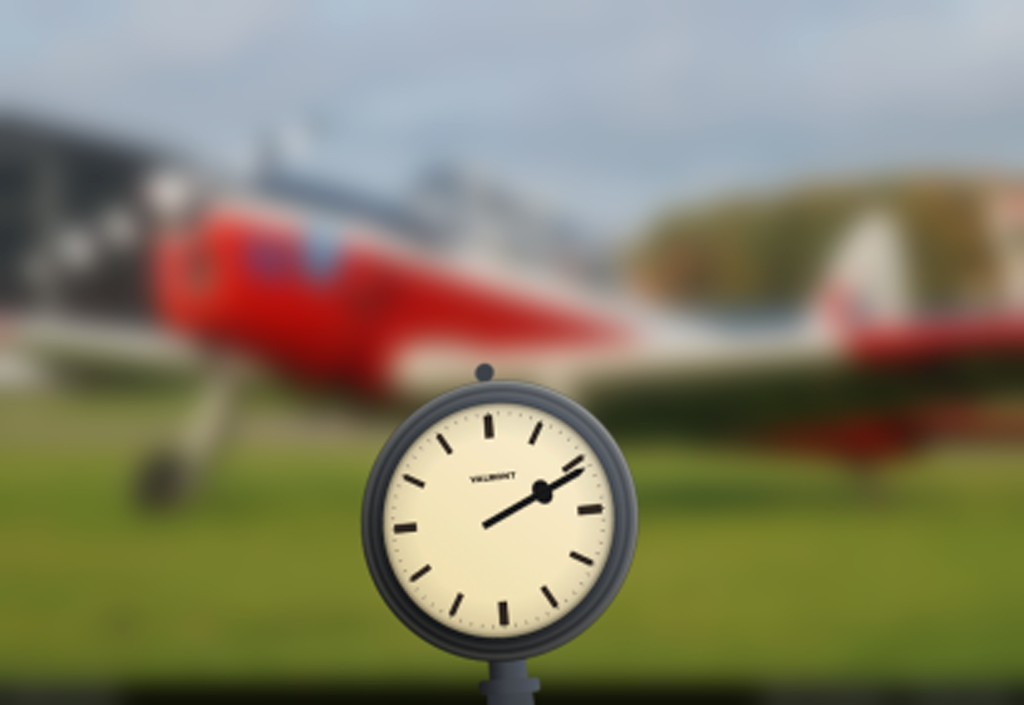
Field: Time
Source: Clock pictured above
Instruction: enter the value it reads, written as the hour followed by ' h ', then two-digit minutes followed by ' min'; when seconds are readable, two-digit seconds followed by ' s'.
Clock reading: 2 h 11 min
